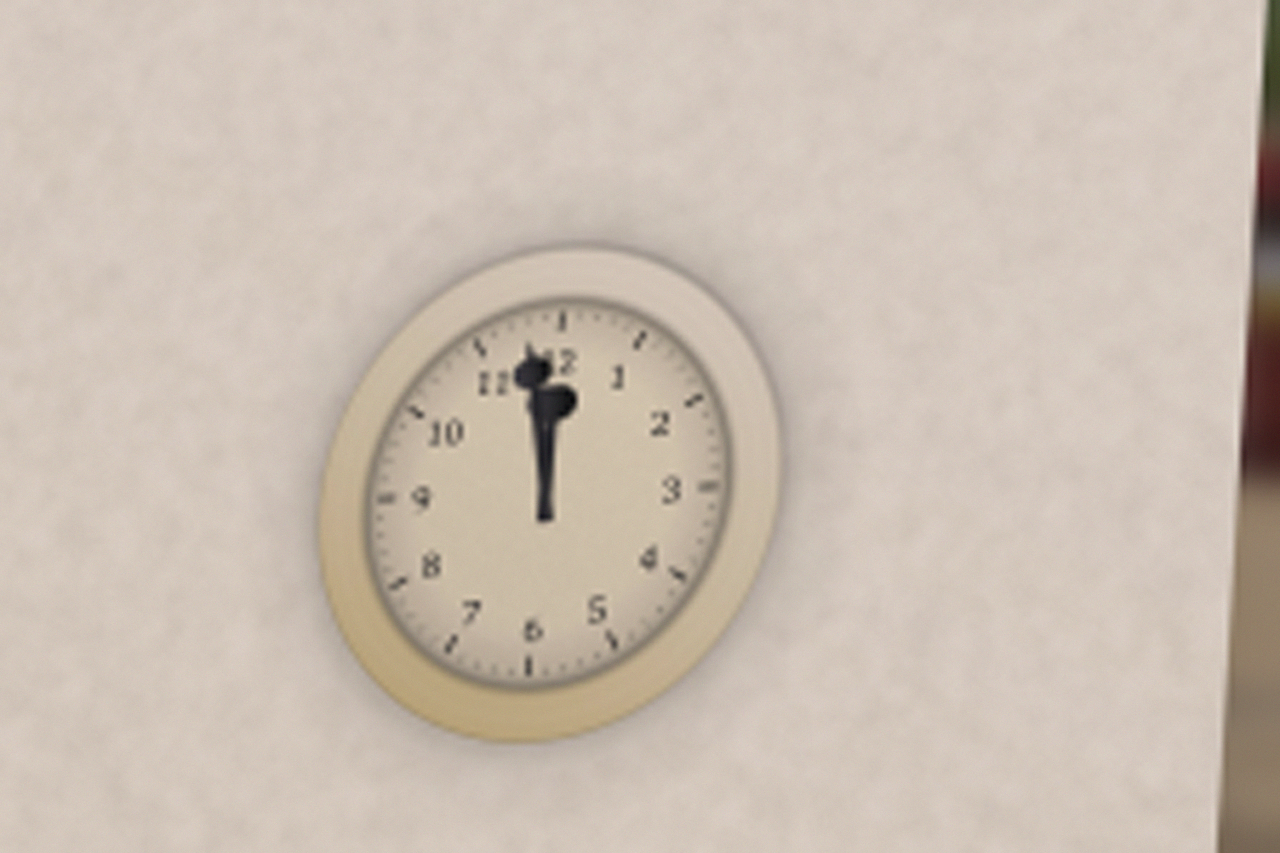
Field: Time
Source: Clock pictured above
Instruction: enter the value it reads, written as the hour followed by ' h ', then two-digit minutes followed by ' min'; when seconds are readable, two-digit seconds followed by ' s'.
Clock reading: 11 h 58 min
